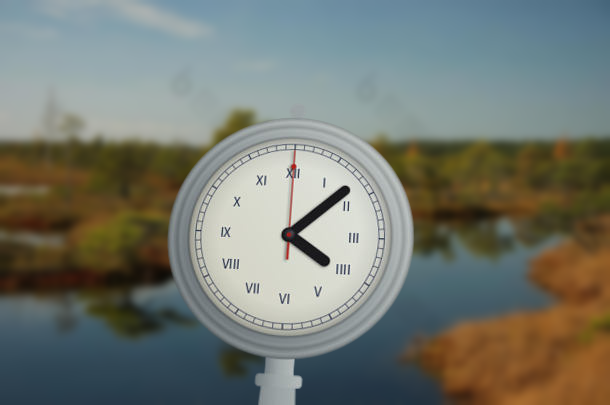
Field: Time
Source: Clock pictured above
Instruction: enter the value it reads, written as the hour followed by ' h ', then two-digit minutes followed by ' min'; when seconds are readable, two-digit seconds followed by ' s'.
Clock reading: 4 h 08 min 00 s
